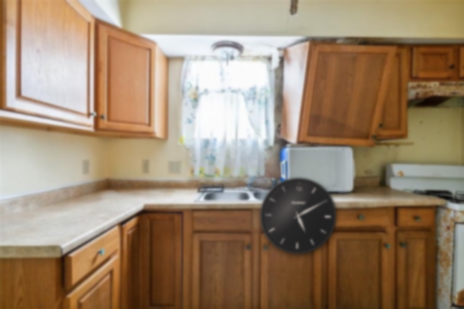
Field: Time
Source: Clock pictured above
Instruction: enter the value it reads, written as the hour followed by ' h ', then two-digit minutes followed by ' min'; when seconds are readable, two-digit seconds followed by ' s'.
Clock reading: 5 h 10 min
